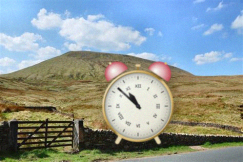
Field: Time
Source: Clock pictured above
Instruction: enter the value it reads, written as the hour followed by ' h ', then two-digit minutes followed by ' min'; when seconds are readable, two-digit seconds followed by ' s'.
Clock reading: 10 h 52 min
